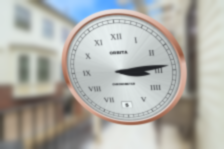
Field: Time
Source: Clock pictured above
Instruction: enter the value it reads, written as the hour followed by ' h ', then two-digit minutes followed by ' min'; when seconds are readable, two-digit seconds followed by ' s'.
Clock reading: 3 h 14 min
